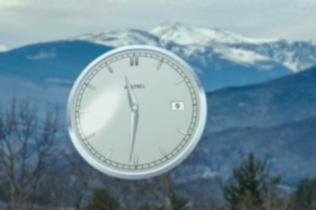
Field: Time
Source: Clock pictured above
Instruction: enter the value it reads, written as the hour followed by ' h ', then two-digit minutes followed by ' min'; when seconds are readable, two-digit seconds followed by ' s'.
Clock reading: 11 h 31 min
